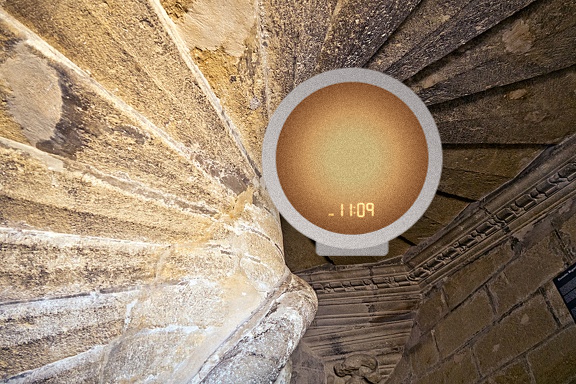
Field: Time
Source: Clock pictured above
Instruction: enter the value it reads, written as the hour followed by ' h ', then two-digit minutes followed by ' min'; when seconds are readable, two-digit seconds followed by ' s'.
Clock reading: 11 h 09 min
